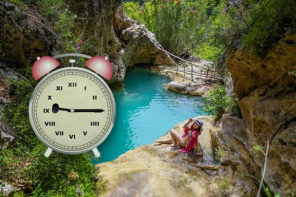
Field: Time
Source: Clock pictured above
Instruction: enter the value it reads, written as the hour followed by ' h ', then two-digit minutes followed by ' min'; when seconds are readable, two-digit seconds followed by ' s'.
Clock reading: 9 h 15 min
